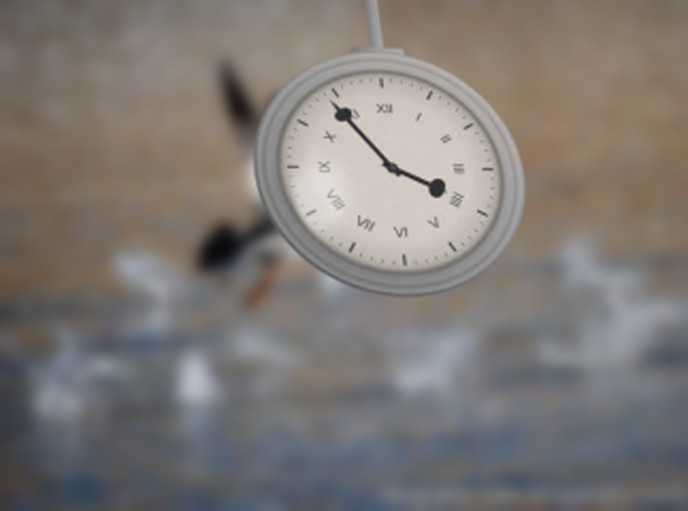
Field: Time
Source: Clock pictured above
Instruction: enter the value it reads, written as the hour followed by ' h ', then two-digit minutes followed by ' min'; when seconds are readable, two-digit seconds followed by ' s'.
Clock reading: 3 h 54 min
